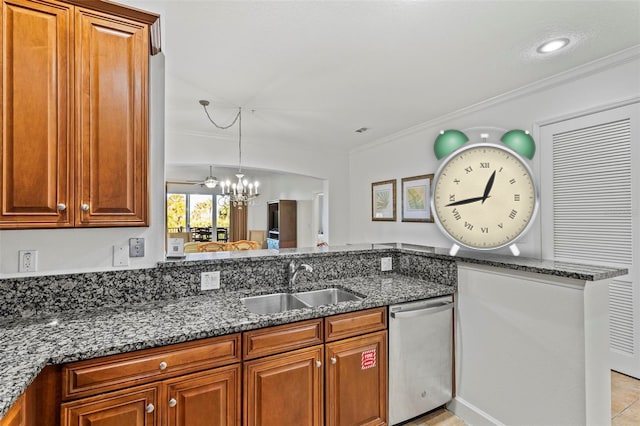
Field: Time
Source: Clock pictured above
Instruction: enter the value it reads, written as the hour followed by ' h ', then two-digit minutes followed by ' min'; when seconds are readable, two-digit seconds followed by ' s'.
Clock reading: 12 h 43 min
